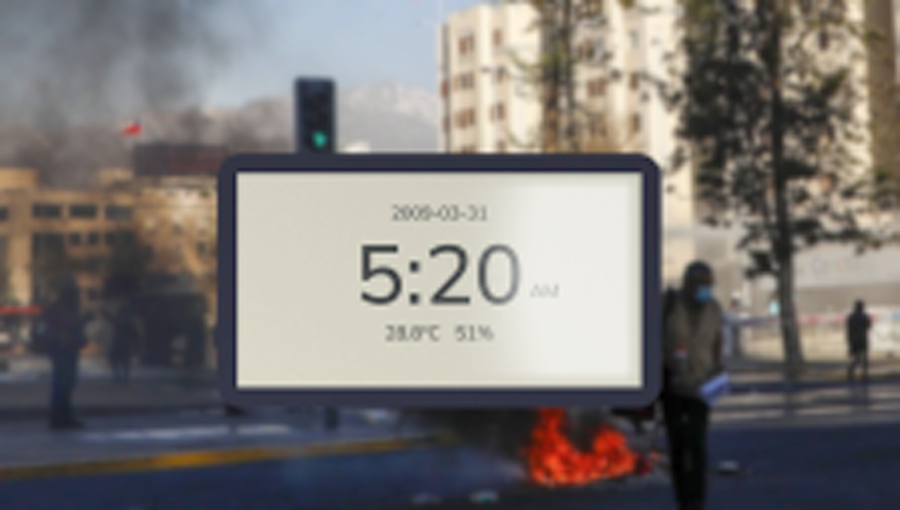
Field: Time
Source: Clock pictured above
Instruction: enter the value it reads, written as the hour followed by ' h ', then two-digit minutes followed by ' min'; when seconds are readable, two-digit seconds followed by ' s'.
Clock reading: 5 h 20 min
